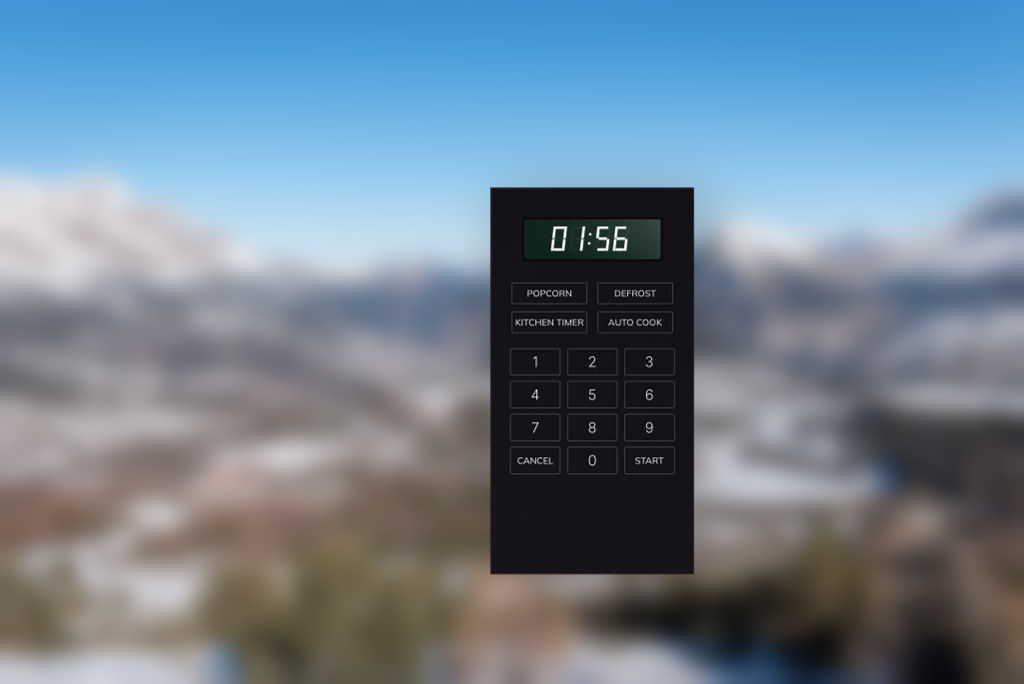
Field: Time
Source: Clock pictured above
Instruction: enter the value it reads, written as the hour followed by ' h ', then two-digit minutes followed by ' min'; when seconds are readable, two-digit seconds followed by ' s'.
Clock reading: 1 h 56 min
